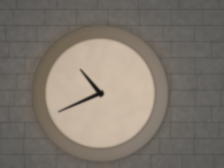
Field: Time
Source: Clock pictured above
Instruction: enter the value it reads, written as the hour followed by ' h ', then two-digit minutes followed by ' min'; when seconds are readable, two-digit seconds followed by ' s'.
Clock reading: 10 h 41 min
